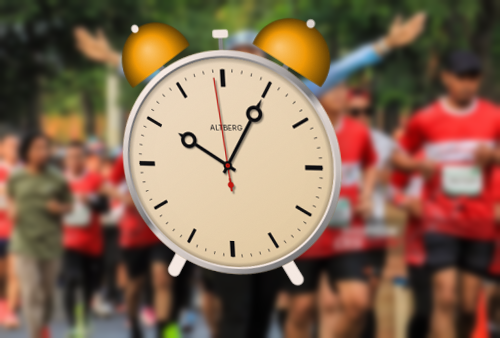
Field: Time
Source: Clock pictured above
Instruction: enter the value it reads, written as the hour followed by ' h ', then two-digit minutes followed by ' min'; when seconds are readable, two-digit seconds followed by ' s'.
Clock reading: 10 h 04 min 59 s
